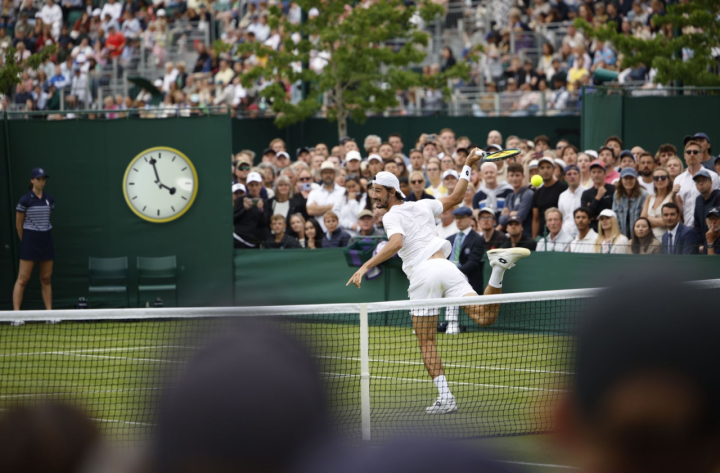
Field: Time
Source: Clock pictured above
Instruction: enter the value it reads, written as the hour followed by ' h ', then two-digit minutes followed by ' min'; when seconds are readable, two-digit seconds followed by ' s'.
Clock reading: 3 h 57 min
